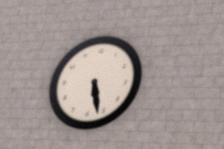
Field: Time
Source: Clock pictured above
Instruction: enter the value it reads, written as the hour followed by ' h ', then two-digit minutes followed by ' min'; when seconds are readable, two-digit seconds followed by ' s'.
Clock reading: 5 h 27 min
